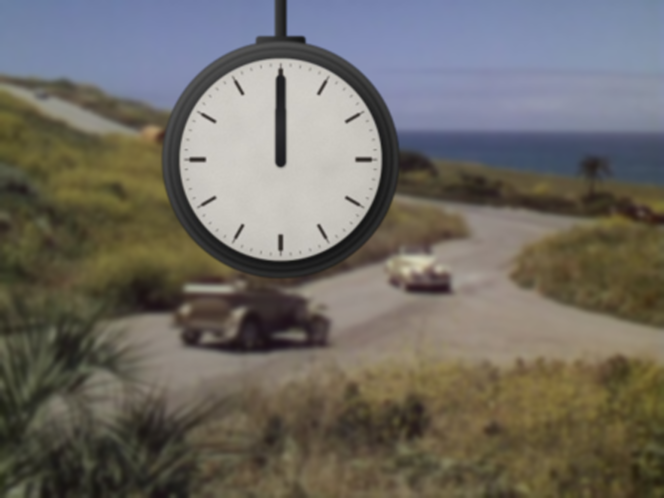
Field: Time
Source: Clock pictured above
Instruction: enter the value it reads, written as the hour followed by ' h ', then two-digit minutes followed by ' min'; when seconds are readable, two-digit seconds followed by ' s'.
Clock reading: 12 h 00 min
